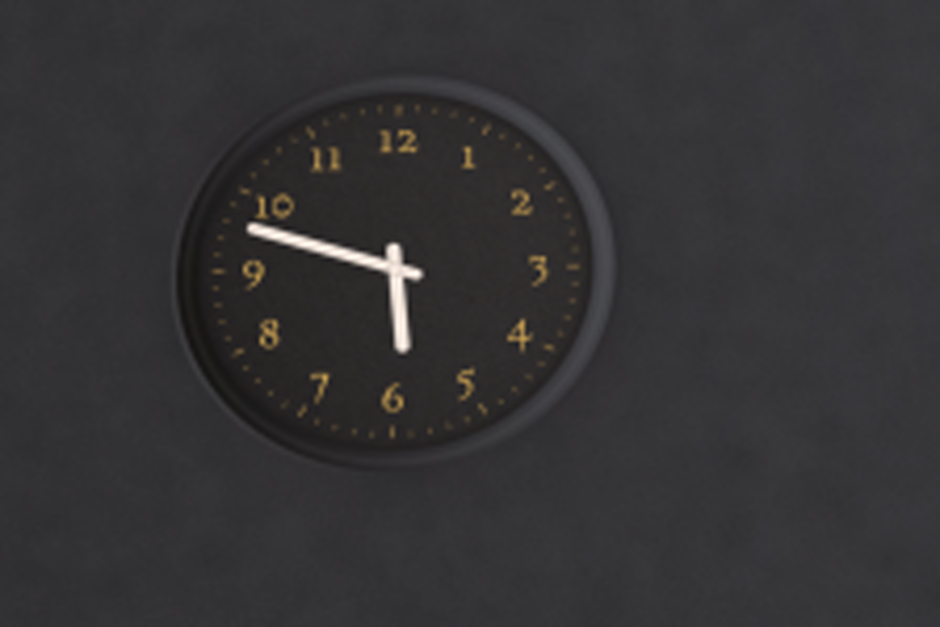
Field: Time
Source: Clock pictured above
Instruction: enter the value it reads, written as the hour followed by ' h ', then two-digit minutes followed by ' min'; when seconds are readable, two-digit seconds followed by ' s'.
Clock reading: 5 h 48 min
